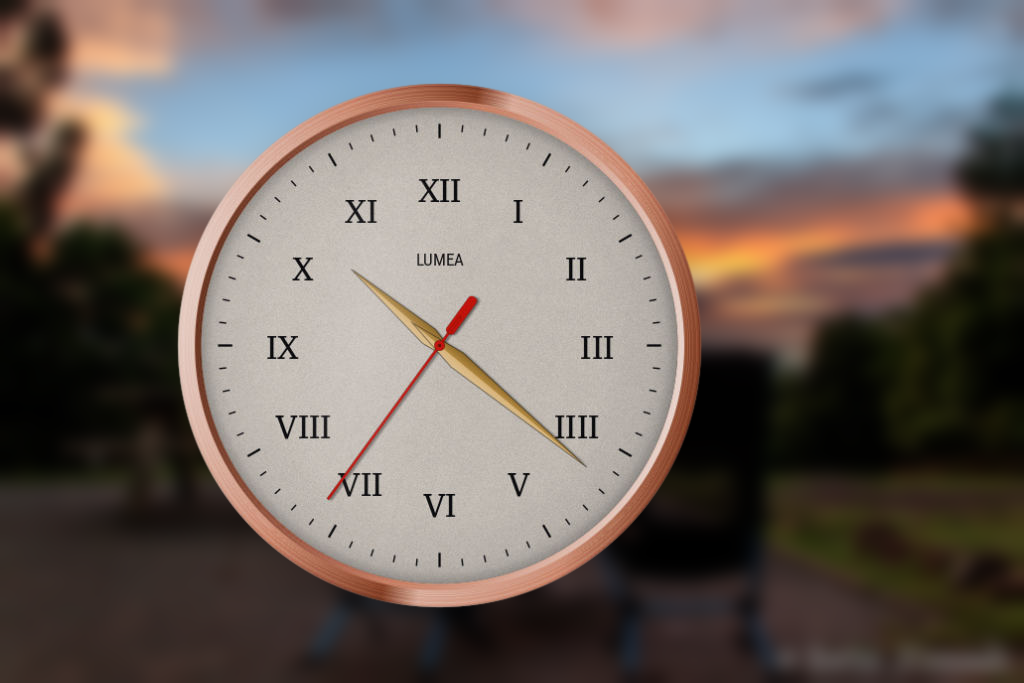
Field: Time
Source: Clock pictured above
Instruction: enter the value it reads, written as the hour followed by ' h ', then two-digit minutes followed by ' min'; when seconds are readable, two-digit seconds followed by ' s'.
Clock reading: 10 h 21 min 36 s
